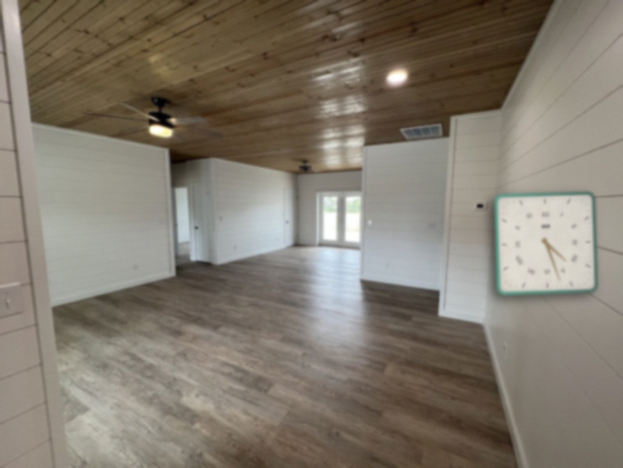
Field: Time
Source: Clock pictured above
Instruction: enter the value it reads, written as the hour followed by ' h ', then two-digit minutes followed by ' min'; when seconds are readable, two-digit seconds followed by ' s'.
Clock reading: 4 h 27 min
